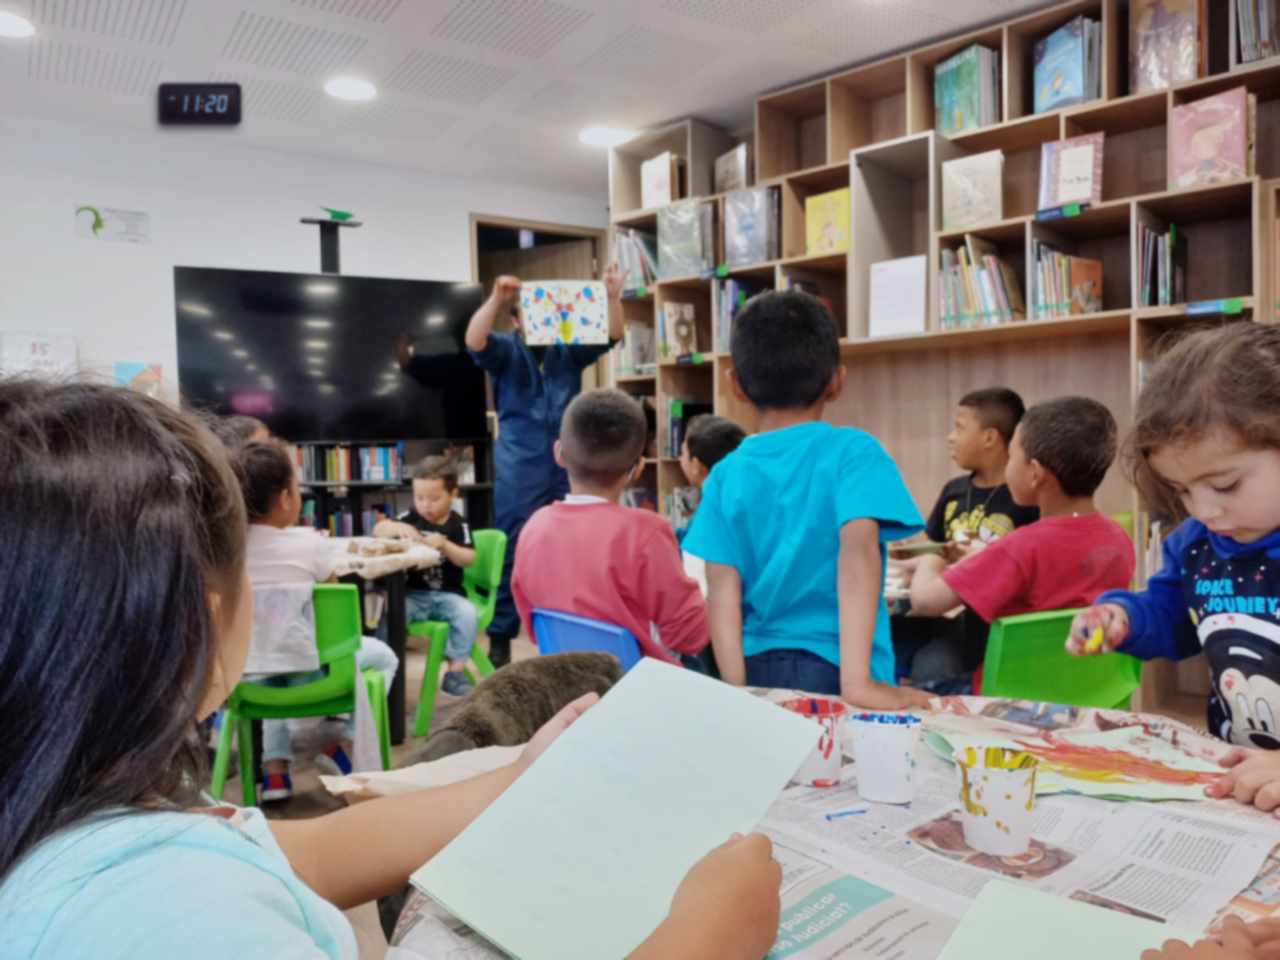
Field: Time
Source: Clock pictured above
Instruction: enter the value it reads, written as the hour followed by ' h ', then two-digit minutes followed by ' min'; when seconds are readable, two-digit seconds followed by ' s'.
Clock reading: 11 h 20 min
